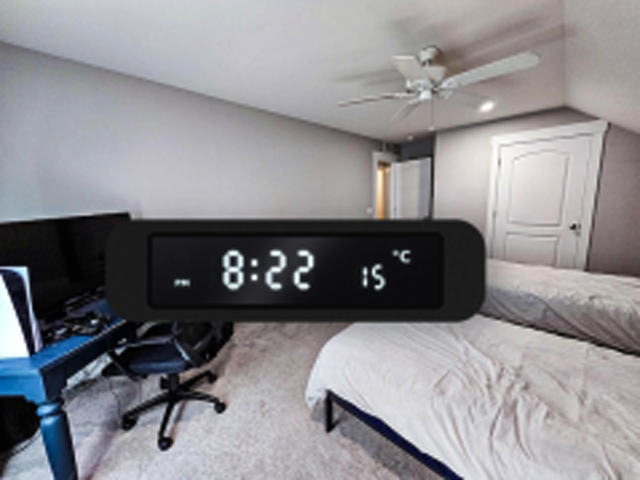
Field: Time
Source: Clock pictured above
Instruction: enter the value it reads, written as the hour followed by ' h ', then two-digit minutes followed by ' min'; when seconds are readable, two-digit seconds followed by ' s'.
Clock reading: 8 h 22 min
